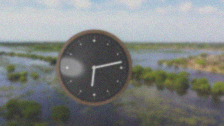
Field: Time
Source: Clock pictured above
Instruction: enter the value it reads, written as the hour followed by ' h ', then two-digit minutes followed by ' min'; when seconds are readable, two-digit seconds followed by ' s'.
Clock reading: 6 h 13 min
